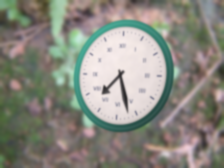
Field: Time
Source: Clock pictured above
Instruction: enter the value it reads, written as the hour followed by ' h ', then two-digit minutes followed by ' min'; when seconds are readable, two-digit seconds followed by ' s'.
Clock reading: 7 h 27 min
